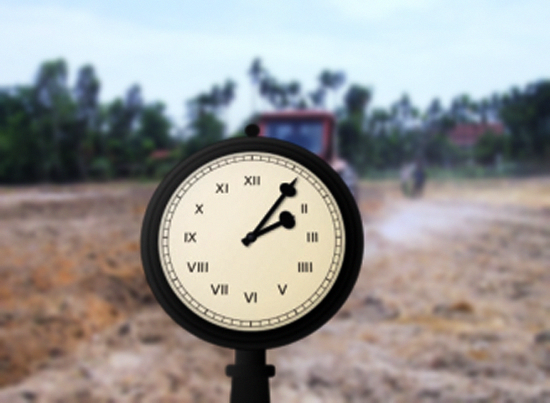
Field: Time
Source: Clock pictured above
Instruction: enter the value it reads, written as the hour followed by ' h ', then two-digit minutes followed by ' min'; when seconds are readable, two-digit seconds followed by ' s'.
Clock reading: 2 h 06 min
